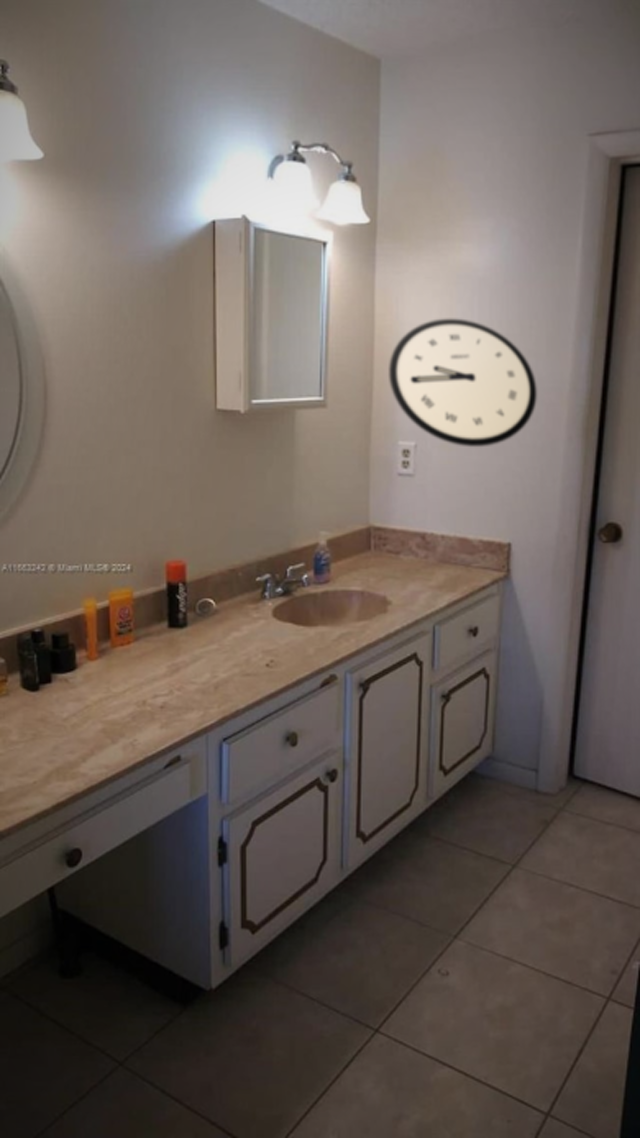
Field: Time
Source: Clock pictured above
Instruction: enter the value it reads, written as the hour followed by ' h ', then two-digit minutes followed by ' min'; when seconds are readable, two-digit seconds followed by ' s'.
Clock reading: 9 h 45 min
